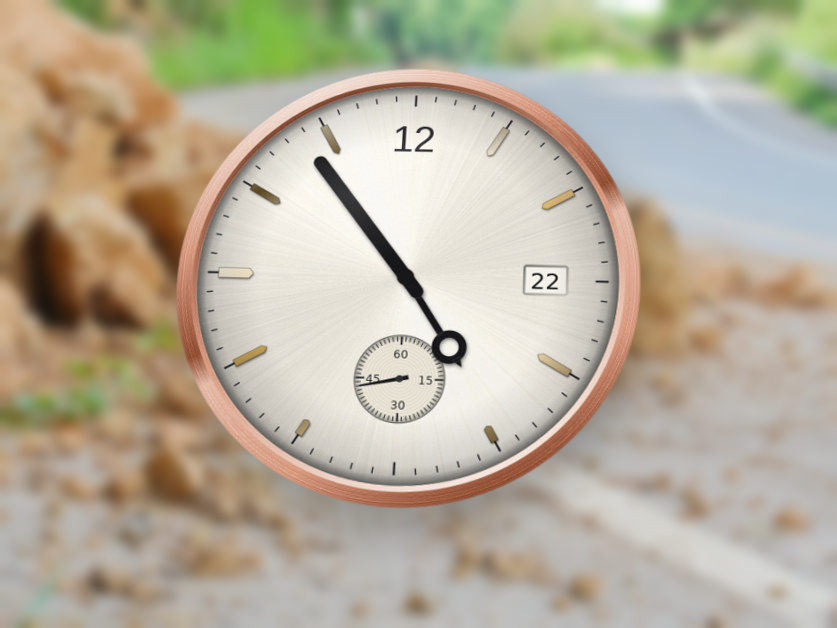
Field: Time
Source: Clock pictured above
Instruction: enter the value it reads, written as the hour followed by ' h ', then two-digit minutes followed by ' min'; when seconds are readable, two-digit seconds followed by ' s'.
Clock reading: 4 h 53 min 43 s
